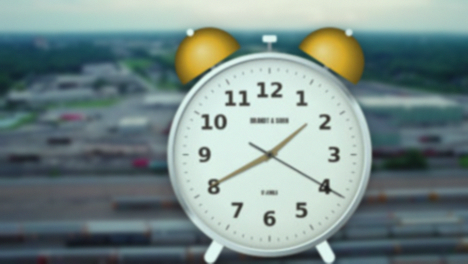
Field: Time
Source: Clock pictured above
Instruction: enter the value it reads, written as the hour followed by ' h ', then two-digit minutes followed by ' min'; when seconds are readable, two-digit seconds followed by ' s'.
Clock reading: 1 h 40 min 20 s
